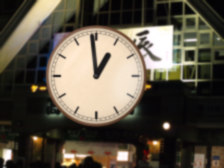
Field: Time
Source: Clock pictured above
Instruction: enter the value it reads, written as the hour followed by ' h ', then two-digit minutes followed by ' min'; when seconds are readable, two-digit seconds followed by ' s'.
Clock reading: 12 h 59 min
